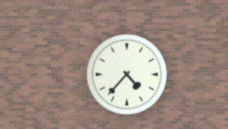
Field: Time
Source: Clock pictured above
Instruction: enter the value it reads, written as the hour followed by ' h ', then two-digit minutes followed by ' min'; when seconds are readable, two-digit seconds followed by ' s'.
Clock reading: 4 h 37 min
